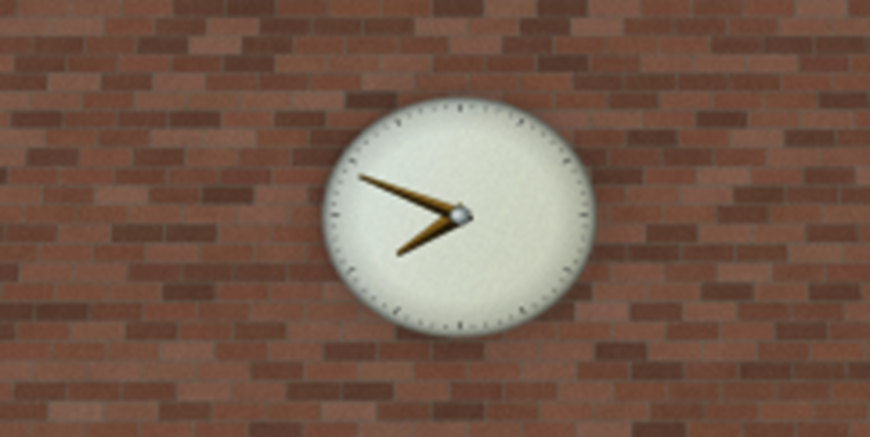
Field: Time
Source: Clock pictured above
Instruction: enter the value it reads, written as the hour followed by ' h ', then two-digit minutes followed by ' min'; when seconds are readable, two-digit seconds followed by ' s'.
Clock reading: 7 h 49 min
